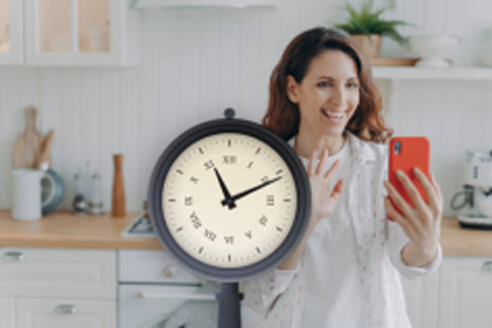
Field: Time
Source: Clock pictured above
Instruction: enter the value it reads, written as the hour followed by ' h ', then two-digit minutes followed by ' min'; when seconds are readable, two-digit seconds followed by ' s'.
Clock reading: 11 h 11 min
